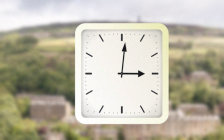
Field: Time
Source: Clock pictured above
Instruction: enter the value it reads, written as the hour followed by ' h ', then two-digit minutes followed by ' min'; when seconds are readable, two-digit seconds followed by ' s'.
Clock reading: 3 h 01 min
